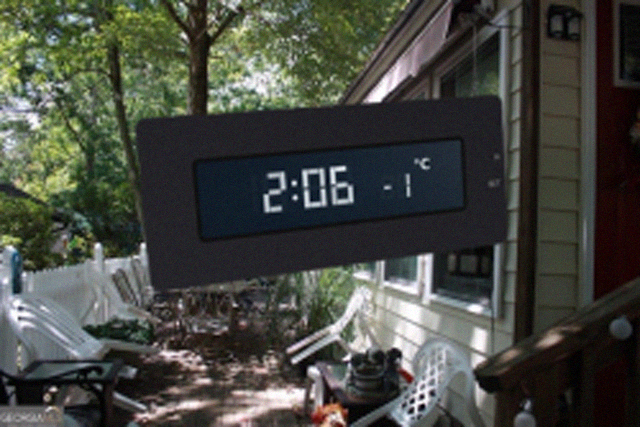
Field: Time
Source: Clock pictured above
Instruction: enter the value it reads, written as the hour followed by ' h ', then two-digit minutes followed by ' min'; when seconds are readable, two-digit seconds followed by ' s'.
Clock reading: 2 h 06 min
